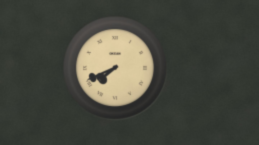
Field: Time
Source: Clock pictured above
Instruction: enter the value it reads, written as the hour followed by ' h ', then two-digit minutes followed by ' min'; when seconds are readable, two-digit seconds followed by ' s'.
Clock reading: 7 h 41 min
